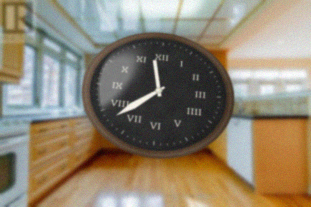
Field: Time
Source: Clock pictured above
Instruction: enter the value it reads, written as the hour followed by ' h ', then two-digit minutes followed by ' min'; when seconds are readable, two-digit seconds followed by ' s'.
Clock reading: 11 h 38 min
